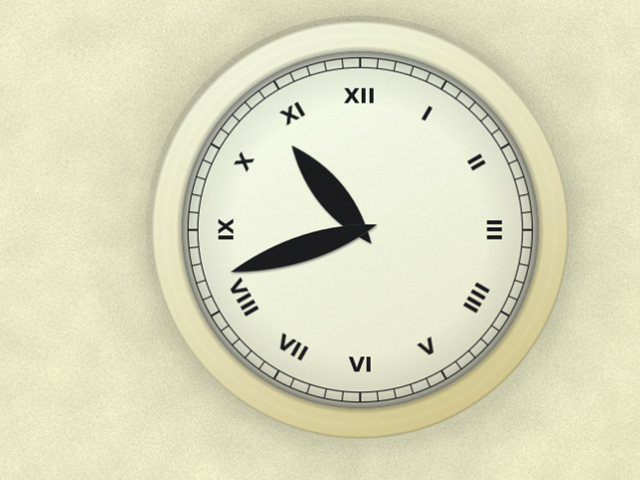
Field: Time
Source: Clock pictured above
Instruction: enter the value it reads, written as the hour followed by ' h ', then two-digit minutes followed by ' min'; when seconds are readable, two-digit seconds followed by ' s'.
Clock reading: 10 h 42 min
